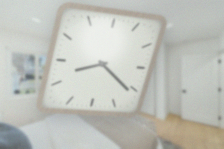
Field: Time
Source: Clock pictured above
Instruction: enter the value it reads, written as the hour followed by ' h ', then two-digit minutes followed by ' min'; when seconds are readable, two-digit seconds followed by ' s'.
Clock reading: 8 h 21 min
